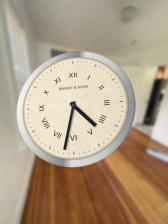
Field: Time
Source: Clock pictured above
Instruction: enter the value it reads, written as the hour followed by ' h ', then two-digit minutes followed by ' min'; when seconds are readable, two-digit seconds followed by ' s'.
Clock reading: 4 h 32 min
